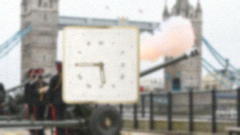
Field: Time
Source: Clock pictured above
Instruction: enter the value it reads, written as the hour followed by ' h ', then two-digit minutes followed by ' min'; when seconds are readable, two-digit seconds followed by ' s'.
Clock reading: 5 h 45 min
